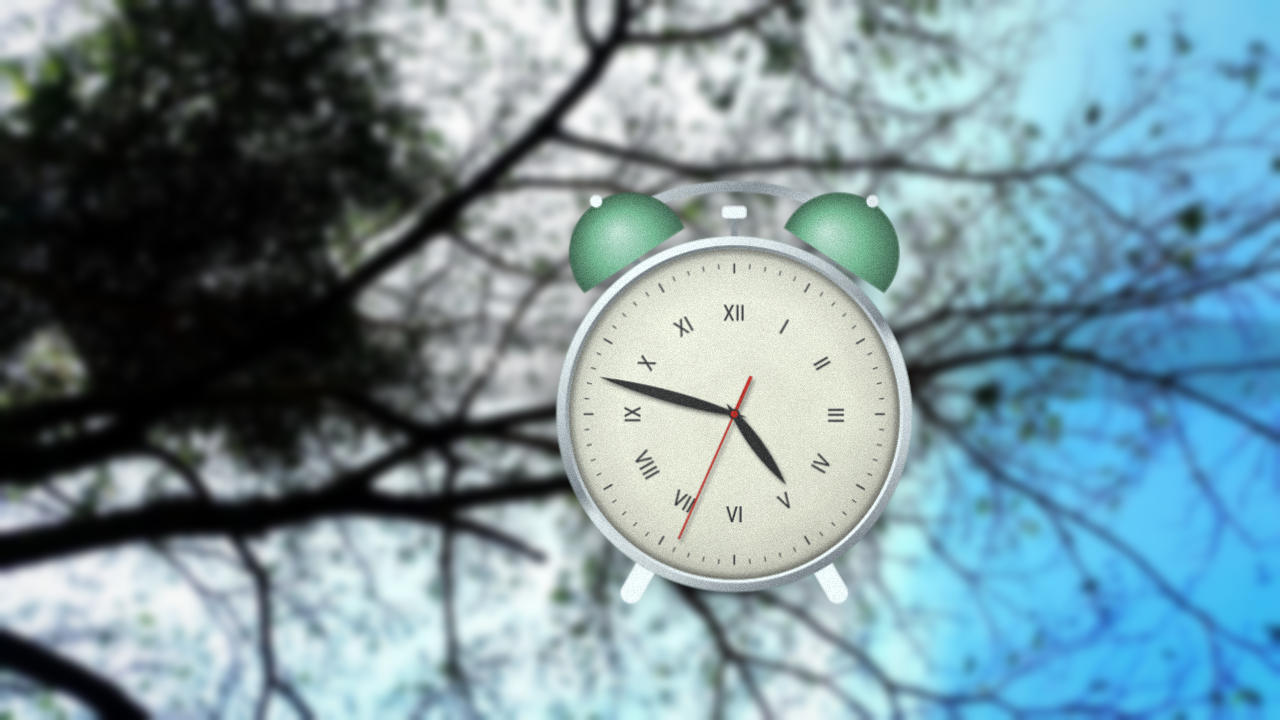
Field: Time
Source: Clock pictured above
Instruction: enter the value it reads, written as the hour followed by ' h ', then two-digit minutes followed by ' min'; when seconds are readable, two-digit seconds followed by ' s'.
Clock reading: 4 h 47 min 34 s
